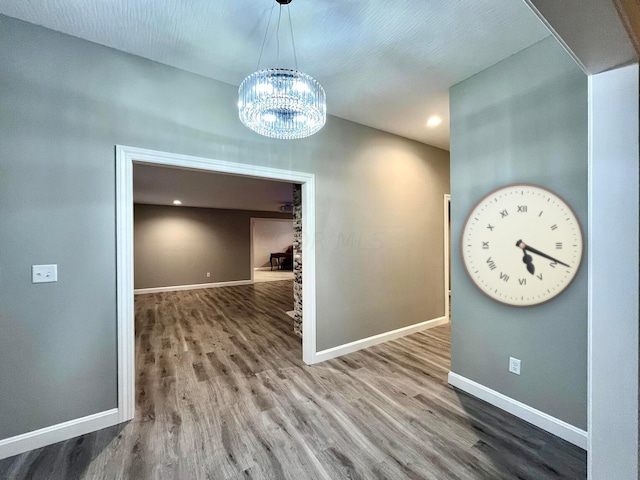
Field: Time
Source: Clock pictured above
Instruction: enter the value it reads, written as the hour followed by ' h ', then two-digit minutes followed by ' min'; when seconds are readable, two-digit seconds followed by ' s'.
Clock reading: 5 h 19 min
